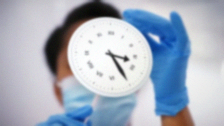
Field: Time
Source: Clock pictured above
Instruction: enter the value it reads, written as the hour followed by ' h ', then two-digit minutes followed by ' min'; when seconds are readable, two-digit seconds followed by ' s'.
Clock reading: 3 h 25 min
